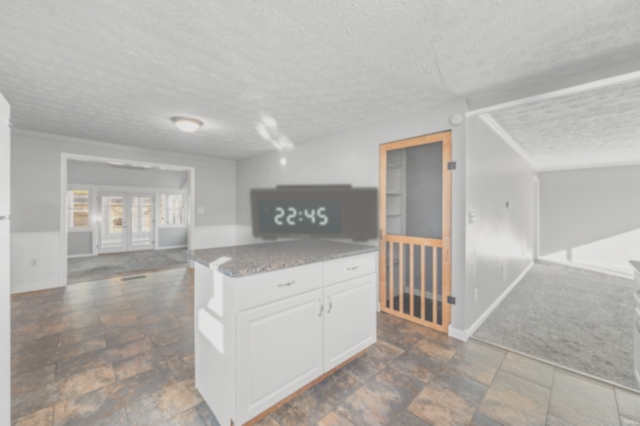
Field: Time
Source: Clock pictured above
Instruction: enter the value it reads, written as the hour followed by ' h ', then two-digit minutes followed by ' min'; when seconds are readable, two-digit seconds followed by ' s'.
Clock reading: 22 h 45 min
